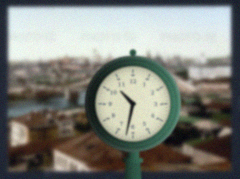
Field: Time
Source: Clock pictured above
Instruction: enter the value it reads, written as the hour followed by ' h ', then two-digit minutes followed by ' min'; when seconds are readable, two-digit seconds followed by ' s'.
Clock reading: 10 h 32 min
